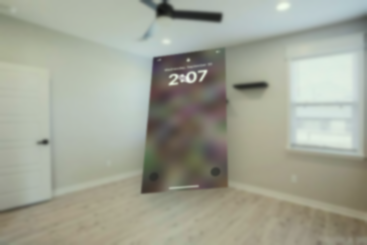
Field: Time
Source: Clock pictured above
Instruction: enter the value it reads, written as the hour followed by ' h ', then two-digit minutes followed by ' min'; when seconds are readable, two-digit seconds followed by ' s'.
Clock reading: 2 h 07 min
